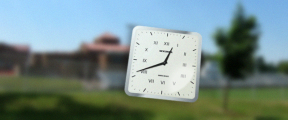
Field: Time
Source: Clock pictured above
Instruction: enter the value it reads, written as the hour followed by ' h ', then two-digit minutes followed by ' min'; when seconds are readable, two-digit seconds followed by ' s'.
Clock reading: 12 h 41 min
